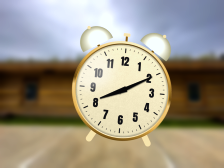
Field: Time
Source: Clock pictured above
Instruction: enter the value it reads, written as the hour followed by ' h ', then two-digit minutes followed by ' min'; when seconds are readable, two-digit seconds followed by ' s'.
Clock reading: 8 h 10 min
